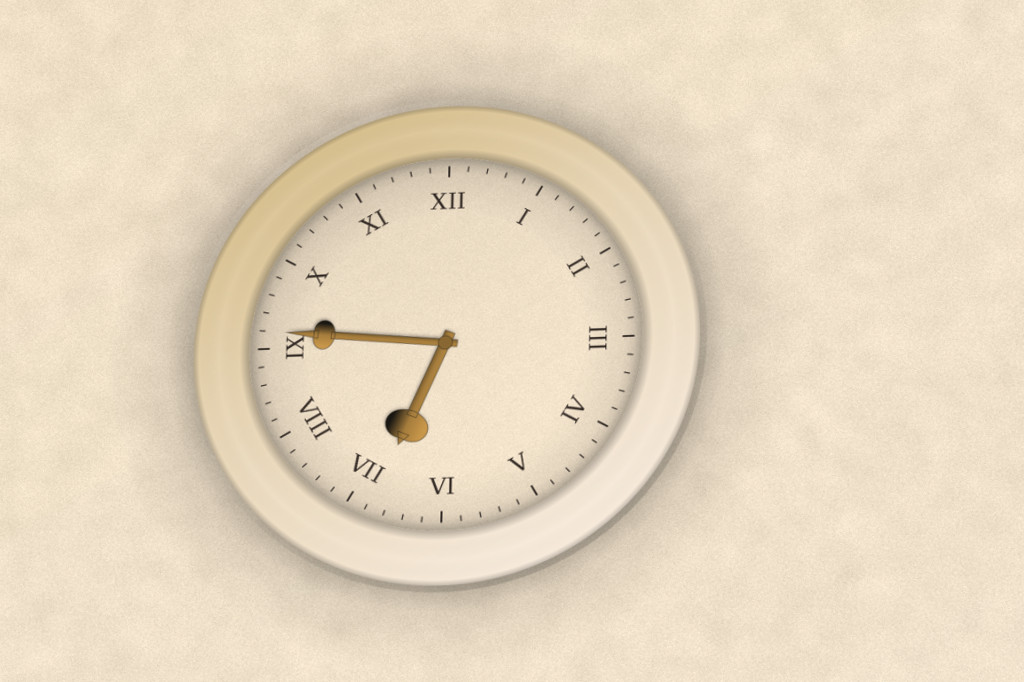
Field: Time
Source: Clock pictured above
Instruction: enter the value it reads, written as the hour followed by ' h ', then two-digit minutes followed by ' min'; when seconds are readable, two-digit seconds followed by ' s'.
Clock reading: 6 h 46 min
